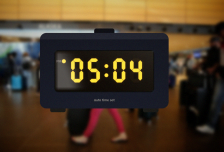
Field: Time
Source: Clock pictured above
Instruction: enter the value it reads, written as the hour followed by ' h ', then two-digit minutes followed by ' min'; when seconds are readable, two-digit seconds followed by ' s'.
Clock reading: 5 h 04 min
